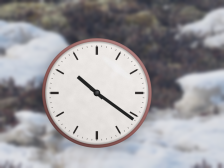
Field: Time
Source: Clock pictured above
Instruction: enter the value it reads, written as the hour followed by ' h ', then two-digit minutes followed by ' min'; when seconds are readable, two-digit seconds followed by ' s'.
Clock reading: 10 h 21 min
